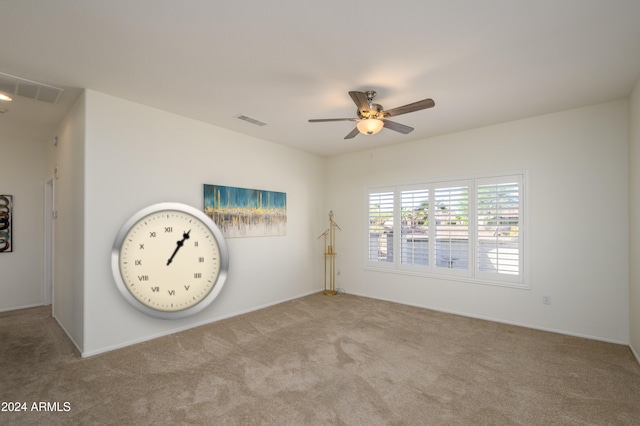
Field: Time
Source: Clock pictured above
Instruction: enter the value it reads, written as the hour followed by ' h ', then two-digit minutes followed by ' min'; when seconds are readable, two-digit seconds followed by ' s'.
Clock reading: 1 h 06 min
